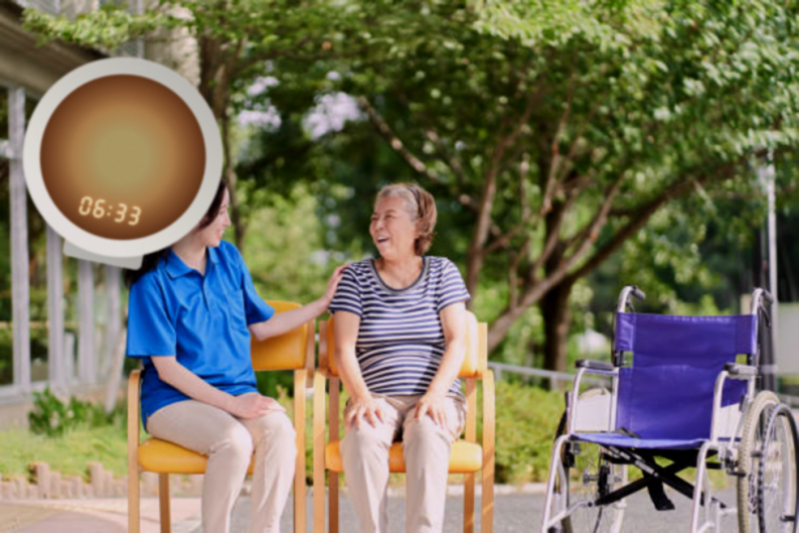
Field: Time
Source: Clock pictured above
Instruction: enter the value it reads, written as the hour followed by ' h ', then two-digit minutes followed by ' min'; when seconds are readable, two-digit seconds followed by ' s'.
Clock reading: 6 h 33 min
